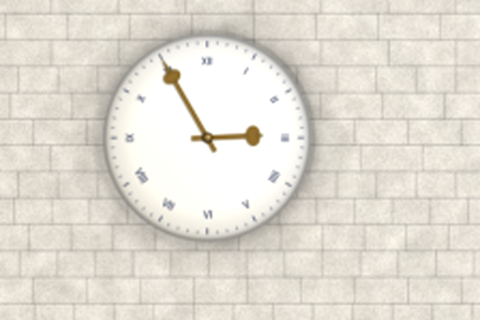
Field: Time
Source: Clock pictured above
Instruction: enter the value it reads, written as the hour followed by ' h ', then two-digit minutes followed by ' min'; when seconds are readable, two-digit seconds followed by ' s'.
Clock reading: 2 h 55 min
